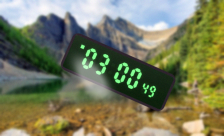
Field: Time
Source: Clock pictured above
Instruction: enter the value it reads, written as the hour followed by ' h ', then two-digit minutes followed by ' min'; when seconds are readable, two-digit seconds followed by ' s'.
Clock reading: 3 h 00 min 49 s
